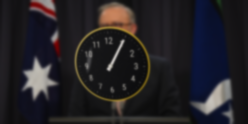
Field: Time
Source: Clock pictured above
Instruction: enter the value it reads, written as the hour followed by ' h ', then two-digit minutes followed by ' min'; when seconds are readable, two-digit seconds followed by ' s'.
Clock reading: 1 h 05 min
